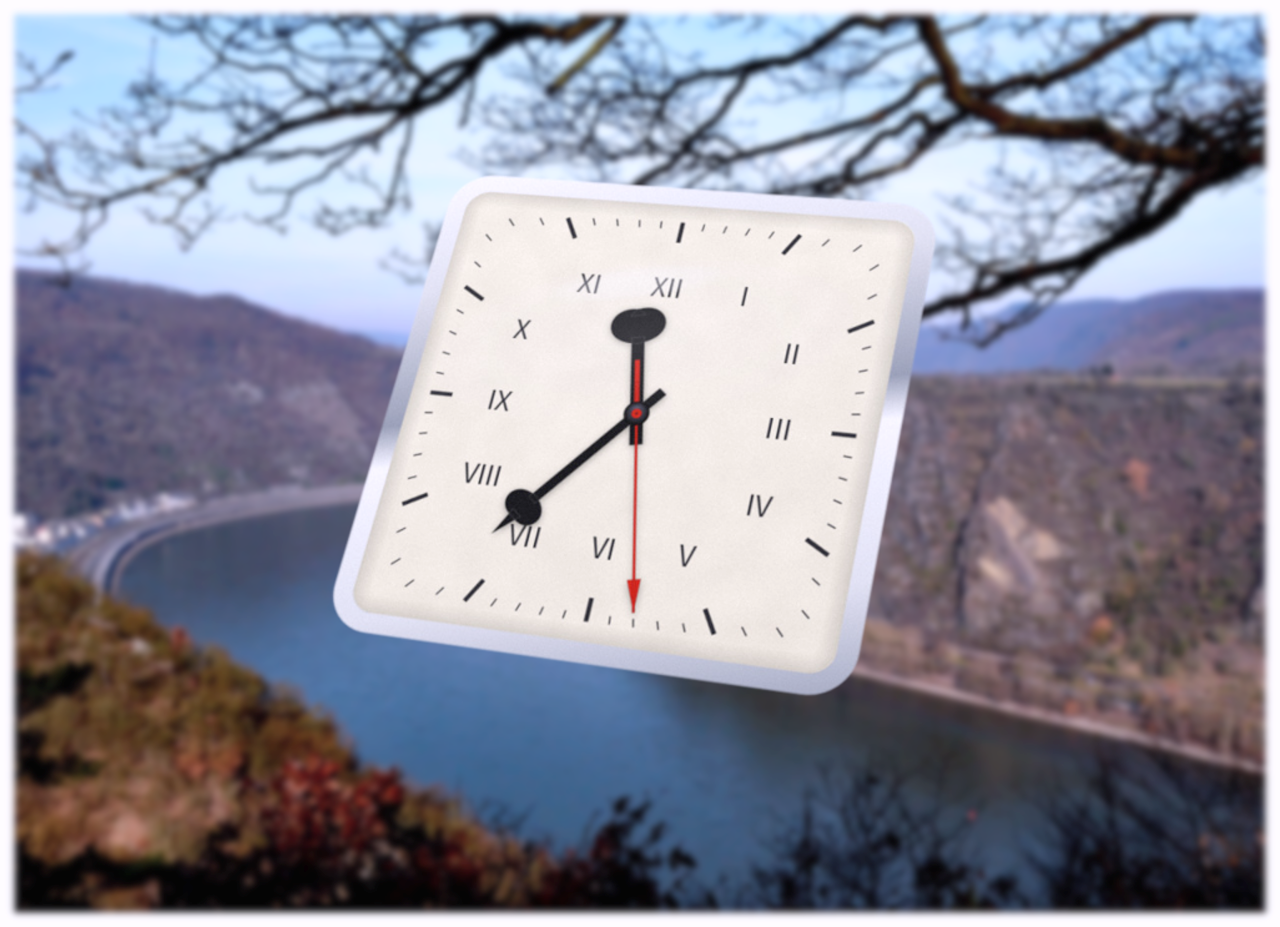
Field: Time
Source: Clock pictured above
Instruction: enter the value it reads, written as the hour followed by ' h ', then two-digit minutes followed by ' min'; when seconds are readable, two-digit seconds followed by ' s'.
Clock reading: 11 h 36 min 28 s
